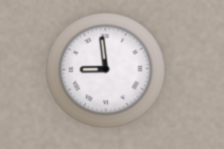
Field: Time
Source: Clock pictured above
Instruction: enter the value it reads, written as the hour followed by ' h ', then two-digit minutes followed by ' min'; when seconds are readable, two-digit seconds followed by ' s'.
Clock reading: 8 h 59 min
